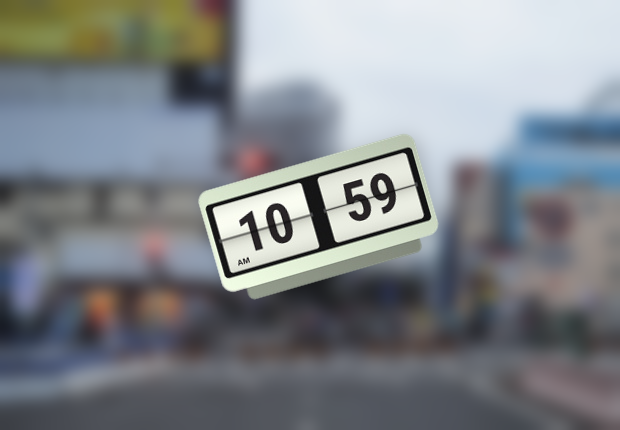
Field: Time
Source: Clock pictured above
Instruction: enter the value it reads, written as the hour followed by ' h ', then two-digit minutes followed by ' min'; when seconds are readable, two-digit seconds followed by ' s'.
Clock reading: 10 h 59 min
